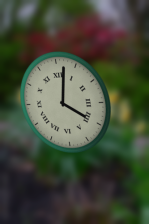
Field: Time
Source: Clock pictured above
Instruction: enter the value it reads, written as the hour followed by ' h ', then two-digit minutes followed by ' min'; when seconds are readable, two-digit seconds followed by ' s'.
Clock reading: 4 h 02 min
